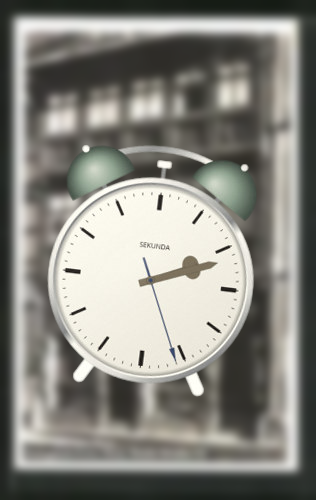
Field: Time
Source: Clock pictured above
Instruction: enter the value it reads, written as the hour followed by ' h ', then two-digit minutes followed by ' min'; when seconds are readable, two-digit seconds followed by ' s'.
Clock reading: 2 h 11 min 26 s
